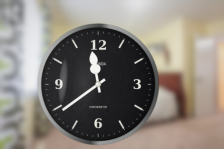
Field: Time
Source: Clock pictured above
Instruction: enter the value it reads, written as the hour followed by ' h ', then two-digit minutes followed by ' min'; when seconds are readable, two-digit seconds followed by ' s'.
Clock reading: 11 h 39 min
